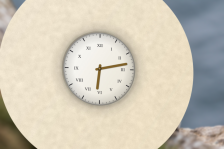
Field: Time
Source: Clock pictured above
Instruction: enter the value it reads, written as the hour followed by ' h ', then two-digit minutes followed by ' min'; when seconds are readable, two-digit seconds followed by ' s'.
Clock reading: 6 h 13 min
